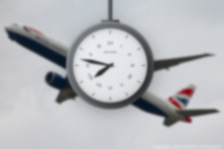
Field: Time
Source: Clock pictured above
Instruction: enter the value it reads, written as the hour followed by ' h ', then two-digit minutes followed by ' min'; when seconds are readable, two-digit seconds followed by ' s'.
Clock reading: 7 h 47 min
